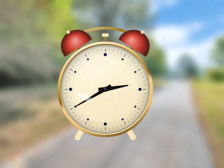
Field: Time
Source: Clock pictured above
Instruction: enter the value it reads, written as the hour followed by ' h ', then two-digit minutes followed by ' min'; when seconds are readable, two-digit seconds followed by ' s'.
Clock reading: 2 h 40 min
